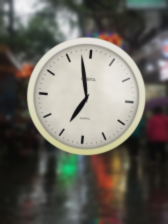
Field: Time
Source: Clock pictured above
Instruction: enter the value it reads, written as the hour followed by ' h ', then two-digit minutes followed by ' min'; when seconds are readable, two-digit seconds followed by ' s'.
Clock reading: 6 h 58 min
